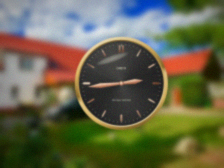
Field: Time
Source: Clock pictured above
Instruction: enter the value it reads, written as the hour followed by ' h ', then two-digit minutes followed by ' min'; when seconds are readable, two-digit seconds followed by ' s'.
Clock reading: 2 h 44 min
